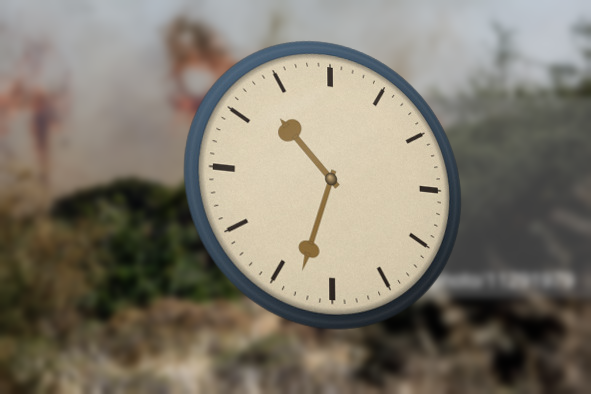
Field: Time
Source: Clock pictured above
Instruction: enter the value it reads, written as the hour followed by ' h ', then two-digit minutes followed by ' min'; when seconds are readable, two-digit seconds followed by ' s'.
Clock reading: 10 h 33 min
